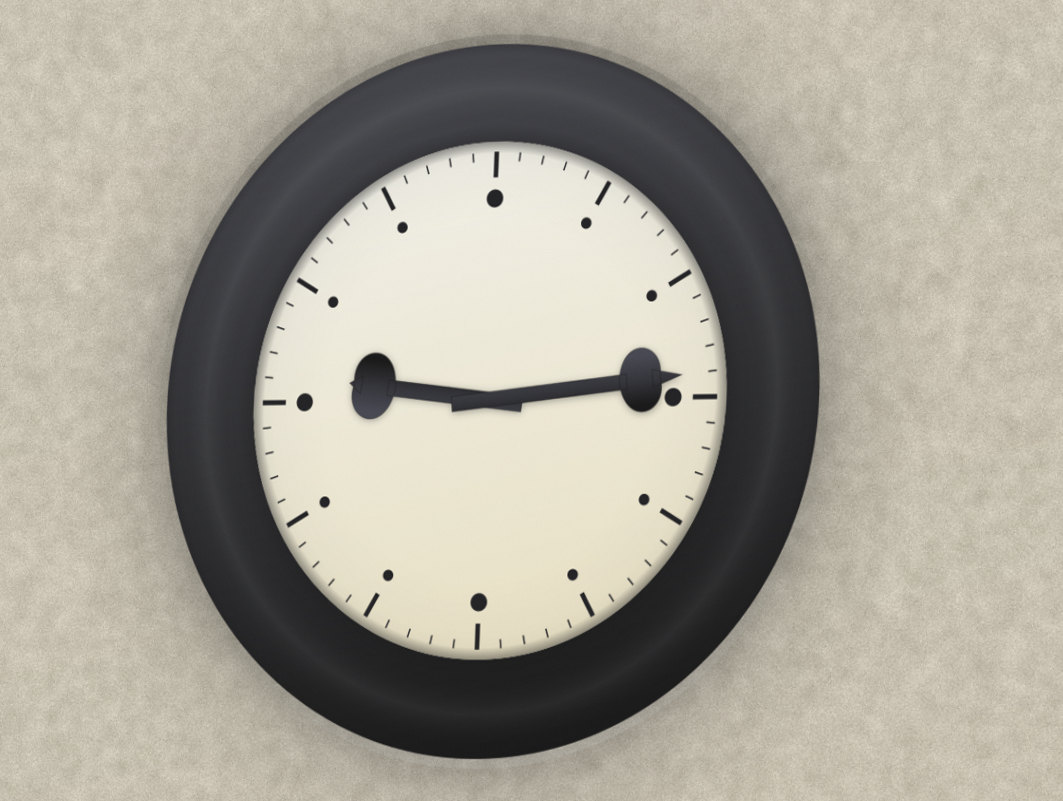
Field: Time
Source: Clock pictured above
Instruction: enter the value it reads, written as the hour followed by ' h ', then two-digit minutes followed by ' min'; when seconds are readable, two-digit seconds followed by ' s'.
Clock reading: 9 h 14 min
